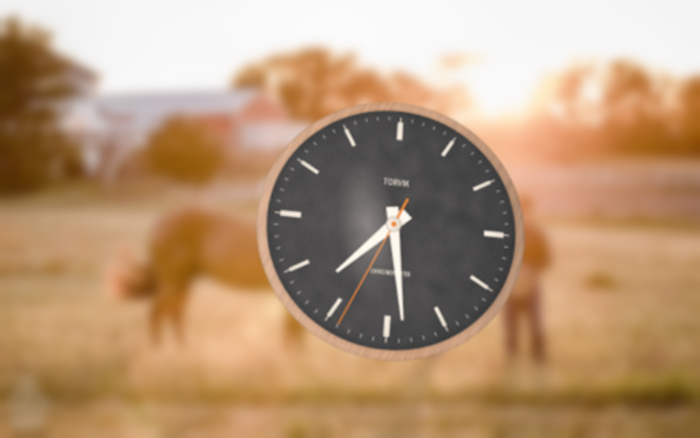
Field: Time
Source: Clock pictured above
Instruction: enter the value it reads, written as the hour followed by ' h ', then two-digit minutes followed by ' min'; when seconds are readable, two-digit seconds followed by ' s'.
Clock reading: 7 h 28 min 34 s
